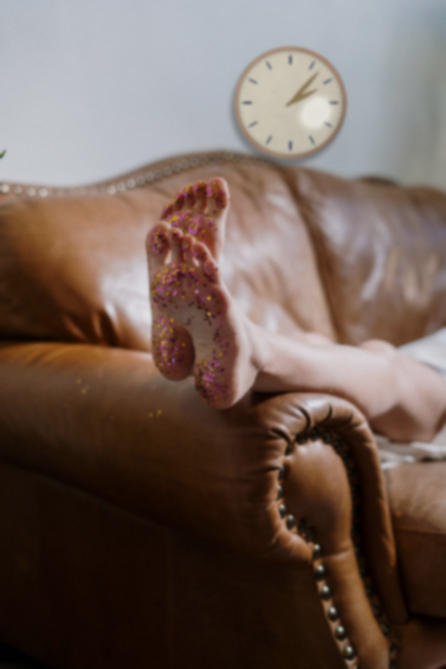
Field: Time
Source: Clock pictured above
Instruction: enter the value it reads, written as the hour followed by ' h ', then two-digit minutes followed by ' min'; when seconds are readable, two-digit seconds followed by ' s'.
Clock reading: 2 h 07 min
